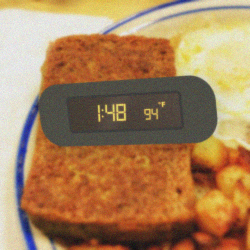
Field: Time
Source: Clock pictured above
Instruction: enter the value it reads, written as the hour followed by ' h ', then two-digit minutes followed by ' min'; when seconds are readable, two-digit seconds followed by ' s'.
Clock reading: 1 h 48 min
